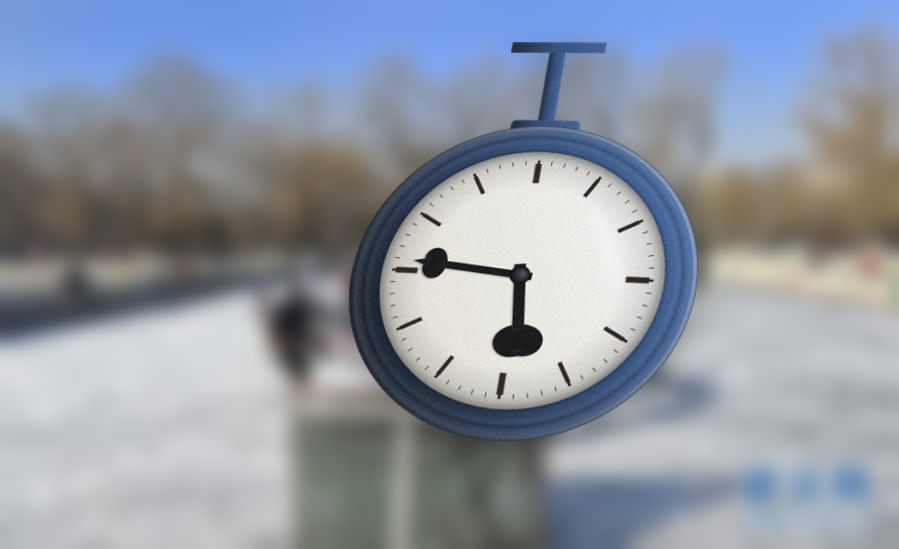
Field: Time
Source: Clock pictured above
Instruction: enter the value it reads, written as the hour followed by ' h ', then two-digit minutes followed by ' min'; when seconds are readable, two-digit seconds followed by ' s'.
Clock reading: 5 h 46 min
